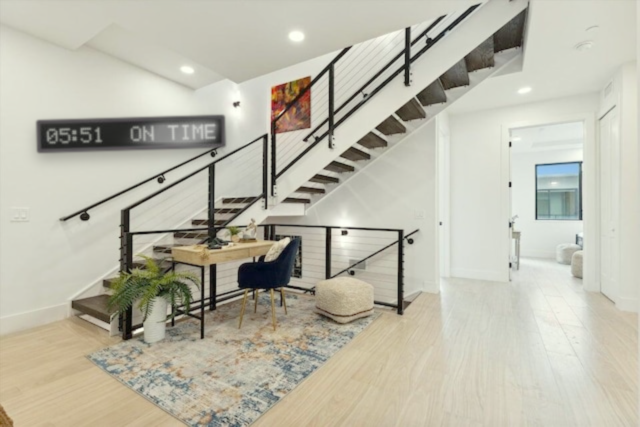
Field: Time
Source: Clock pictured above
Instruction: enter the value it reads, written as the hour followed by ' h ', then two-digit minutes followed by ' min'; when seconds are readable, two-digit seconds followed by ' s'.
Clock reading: 5 h 51 min
